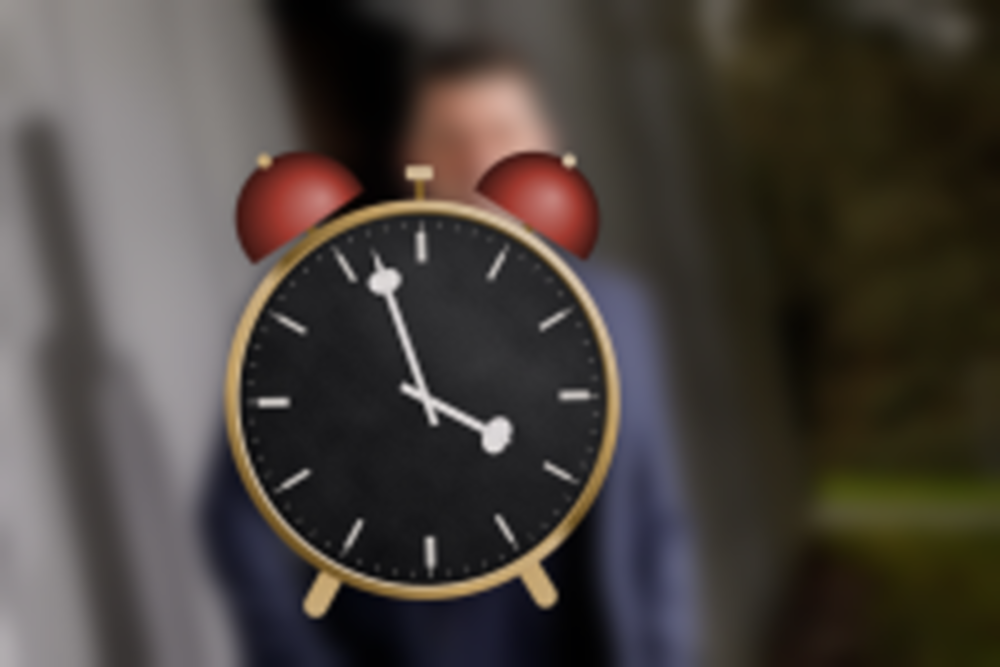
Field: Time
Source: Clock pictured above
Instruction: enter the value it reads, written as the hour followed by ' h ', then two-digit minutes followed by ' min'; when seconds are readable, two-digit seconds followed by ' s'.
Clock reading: 3 h 57 min
